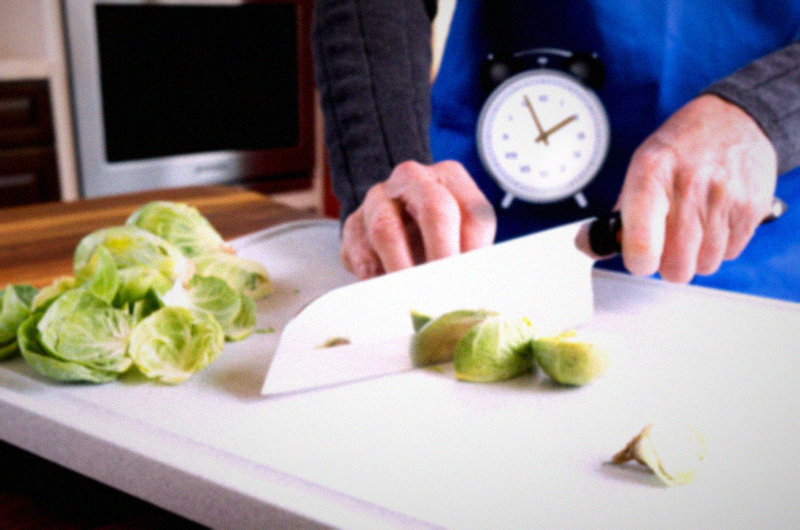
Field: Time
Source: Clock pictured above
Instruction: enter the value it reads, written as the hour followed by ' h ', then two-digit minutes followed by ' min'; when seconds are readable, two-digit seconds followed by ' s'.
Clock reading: 1 h 56 min
